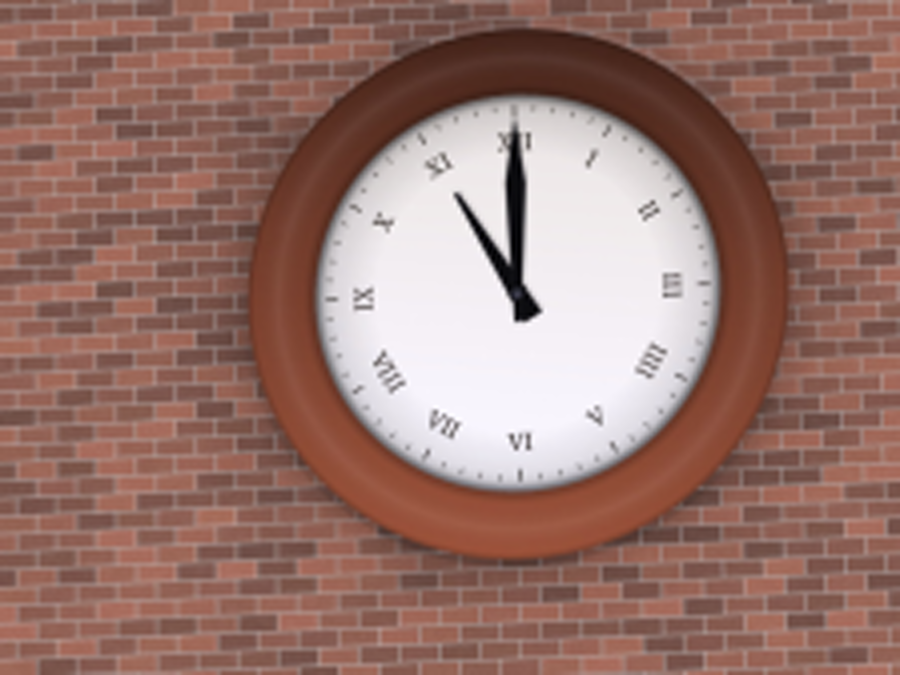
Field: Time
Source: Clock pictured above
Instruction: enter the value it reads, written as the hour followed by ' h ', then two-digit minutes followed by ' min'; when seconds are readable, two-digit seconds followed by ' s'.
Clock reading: 11 h 00 min
